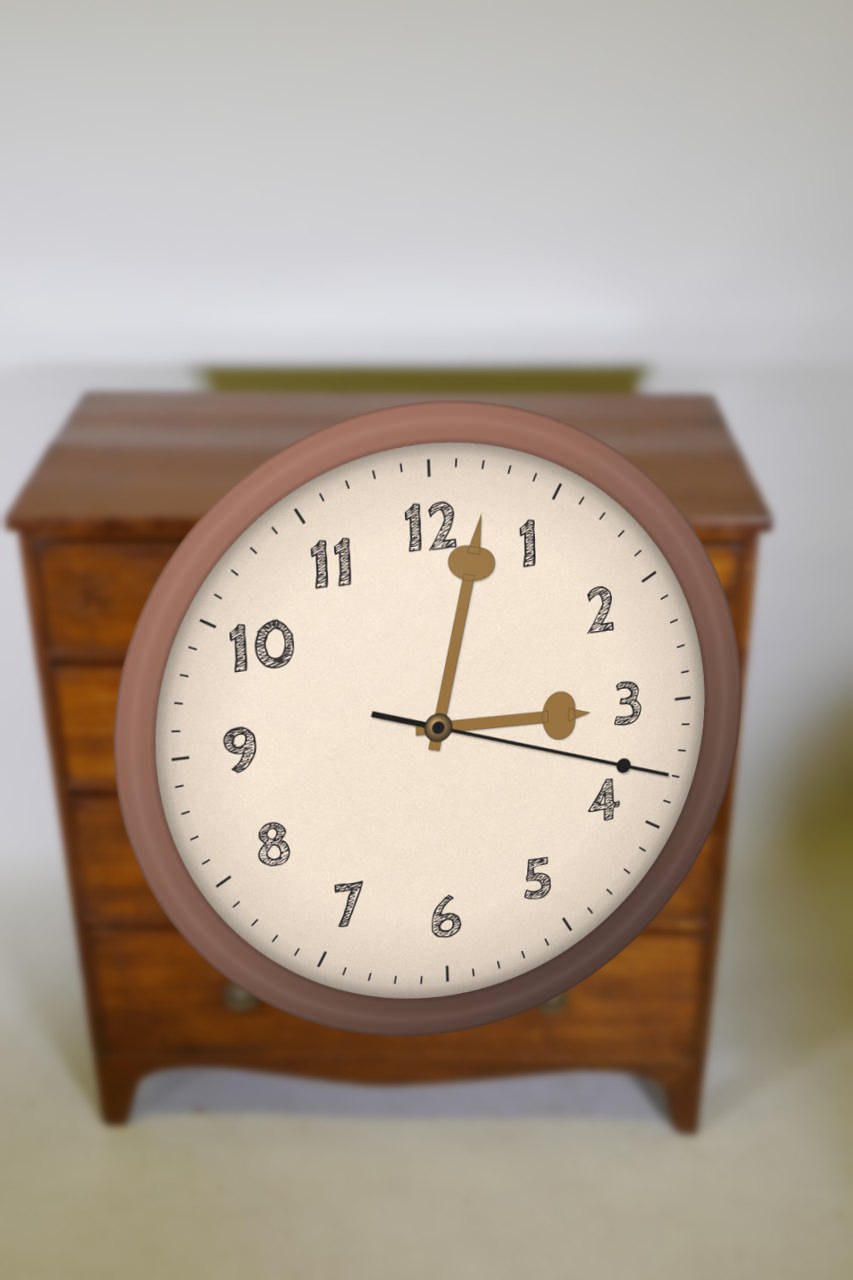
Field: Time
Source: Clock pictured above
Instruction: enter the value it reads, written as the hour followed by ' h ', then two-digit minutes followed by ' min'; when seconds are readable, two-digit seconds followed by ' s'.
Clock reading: 3 h 02 min 18 s
